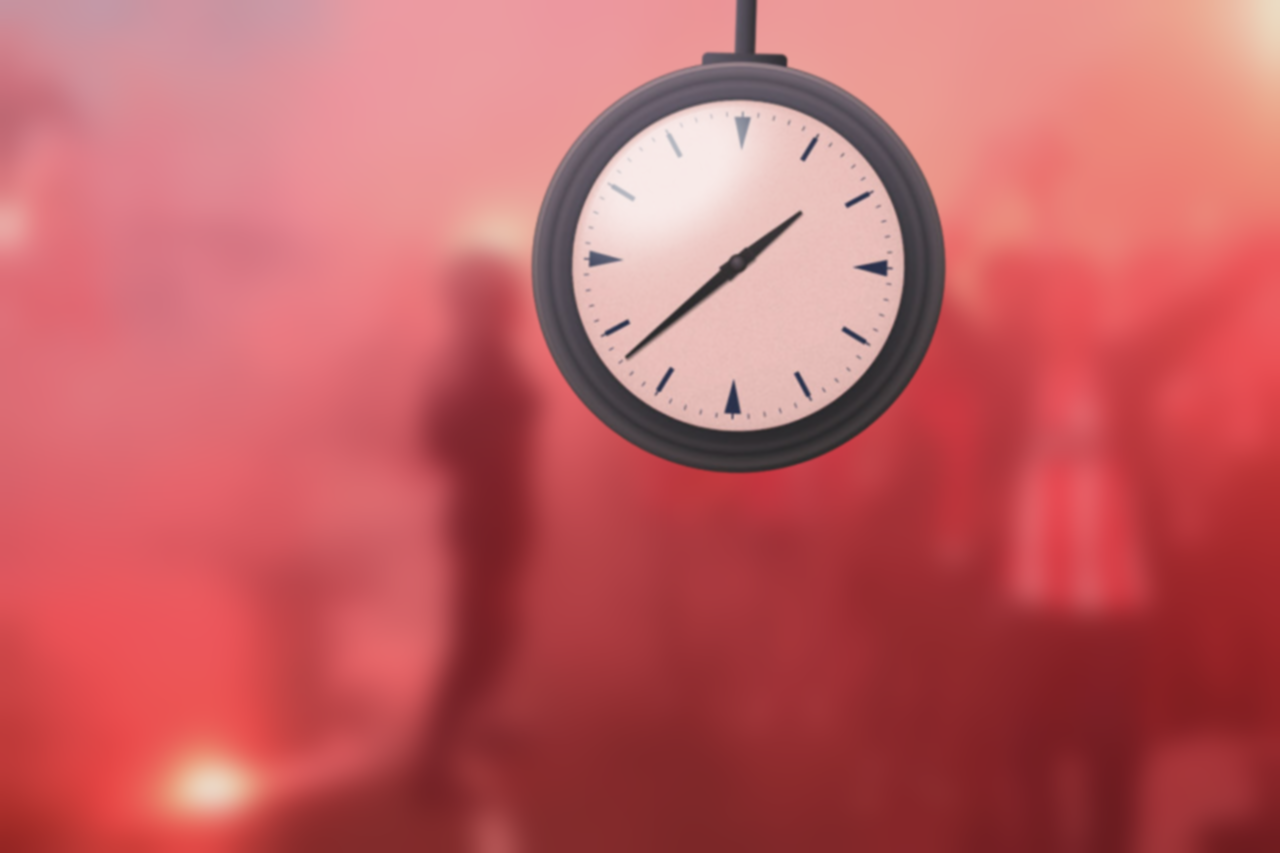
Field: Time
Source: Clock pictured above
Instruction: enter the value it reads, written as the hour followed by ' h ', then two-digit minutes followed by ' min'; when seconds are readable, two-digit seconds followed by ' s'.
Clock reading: 1 h 38 min
